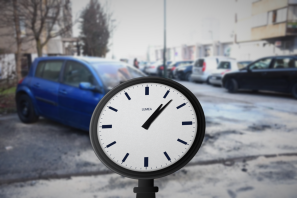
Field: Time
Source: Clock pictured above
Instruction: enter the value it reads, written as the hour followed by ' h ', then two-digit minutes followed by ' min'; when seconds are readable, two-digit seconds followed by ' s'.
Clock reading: 1 h 07 min
